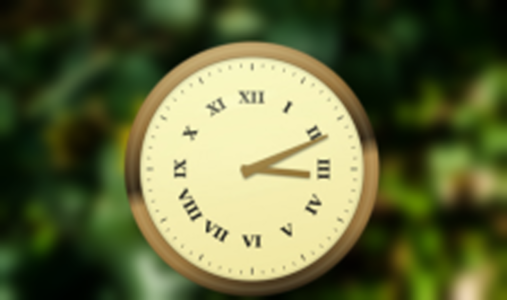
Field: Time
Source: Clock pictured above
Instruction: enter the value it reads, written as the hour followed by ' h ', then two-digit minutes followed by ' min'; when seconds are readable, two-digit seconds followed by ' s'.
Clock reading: 3 h 11 min
